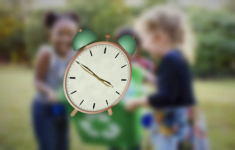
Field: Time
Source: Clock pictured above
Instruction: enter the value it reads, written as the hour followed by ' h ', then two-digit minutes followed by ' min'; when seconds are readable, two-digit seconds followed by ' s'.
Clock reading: 3 h 50 min
